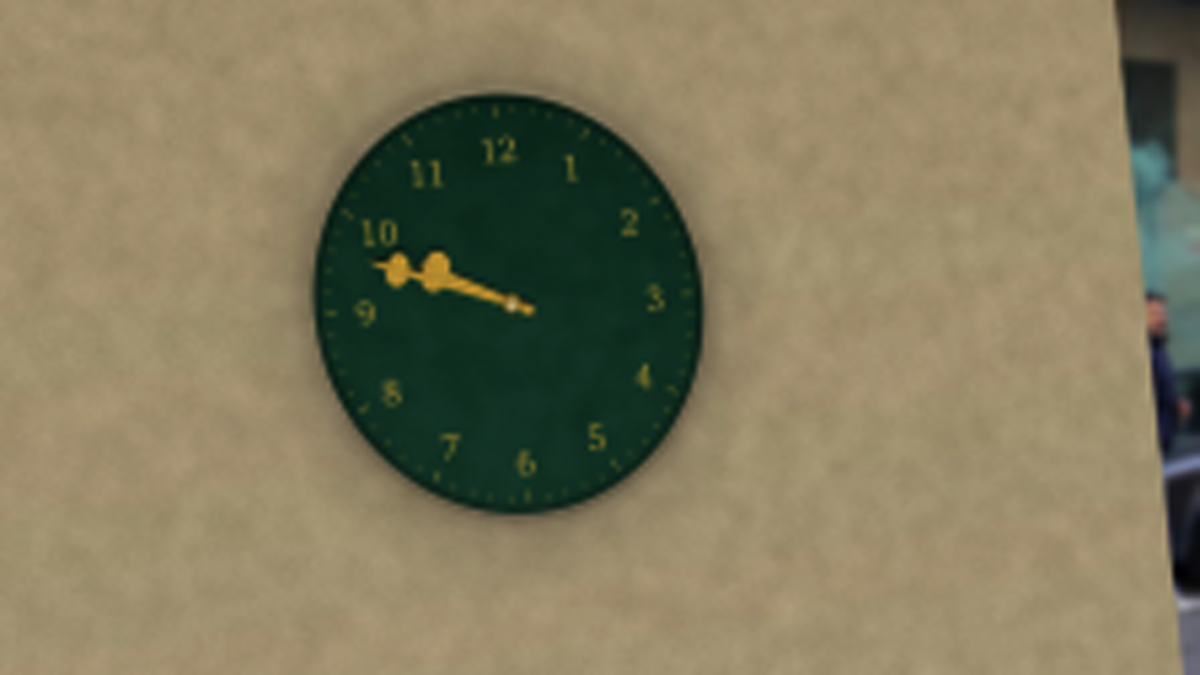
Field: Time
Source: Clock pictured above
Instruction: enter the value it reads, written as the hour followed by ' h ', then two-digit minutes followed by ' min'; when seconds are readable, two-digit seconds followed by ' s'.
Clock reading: 9 h 48 min
